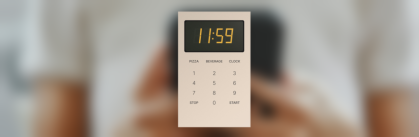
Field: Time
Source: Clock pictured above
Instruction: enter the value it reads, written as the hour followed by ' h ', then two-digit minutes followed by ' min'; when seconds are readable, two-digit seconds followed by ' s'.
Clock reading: 11 h 59 min
